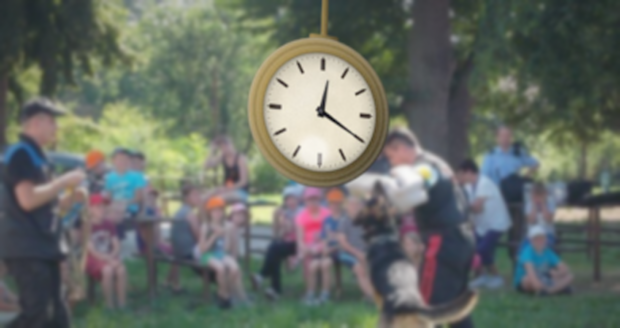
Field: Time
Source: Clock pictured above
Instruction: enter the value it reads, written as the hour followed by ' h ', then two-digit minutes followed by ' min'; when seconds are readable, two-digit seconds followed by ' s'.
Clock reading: 12 h 20 min
